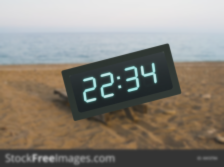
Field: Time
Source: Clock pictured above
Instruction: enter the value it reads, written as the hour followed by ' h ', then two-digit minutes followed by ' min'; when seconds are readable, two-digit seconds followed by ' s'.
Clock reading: 22 h 34 min
